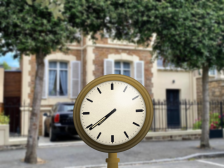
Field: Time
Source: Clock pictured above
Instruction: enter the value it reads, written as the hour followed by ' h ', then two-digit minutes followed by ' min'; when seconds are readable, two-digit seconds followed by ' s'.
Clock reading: 7 h 39 min
